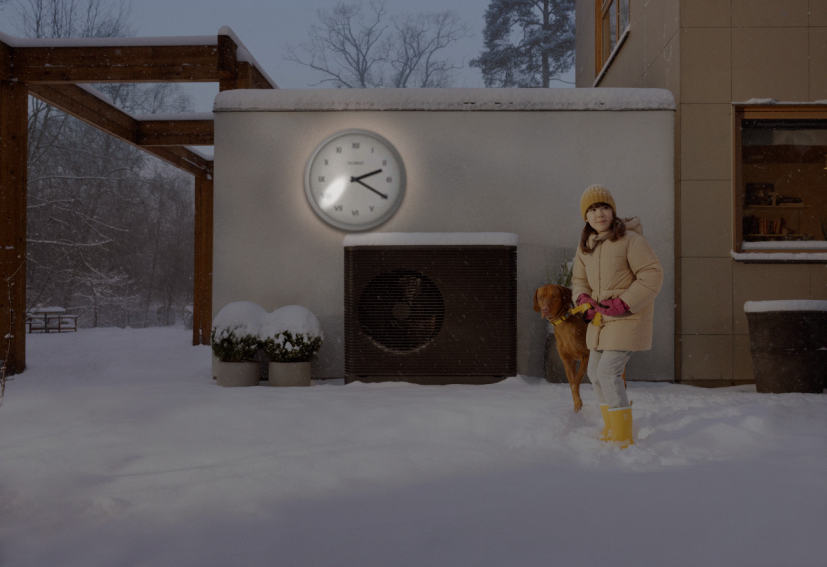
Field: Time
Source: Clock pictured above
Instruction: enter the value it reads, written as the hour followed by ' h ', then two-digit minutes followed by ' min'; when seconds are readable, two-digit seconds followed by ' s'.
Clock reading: 2 h 20 min
